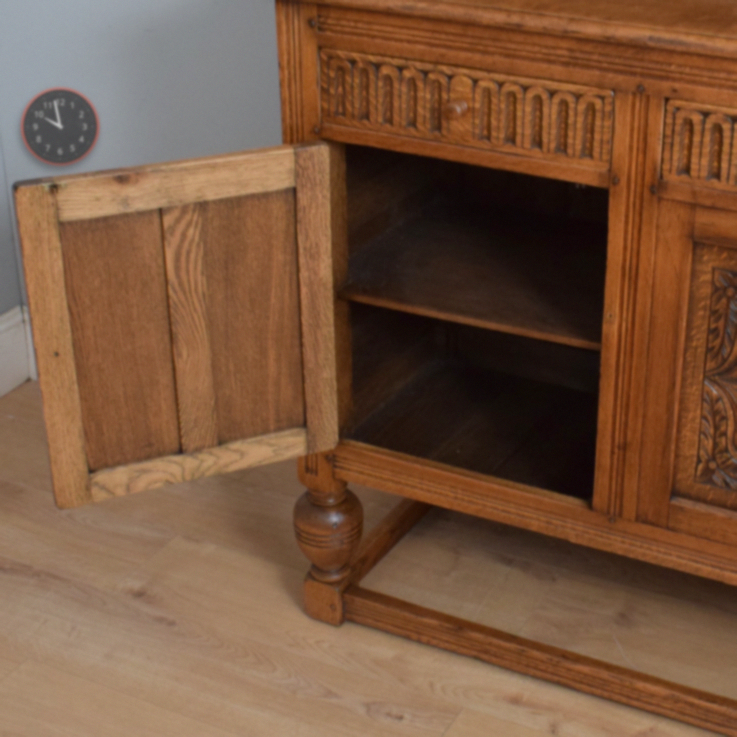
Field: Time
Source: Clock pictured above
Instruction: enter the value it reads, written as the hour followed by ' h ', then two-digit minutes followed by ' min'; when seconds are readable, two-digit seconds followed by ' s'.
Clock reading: 9 h 58 min
